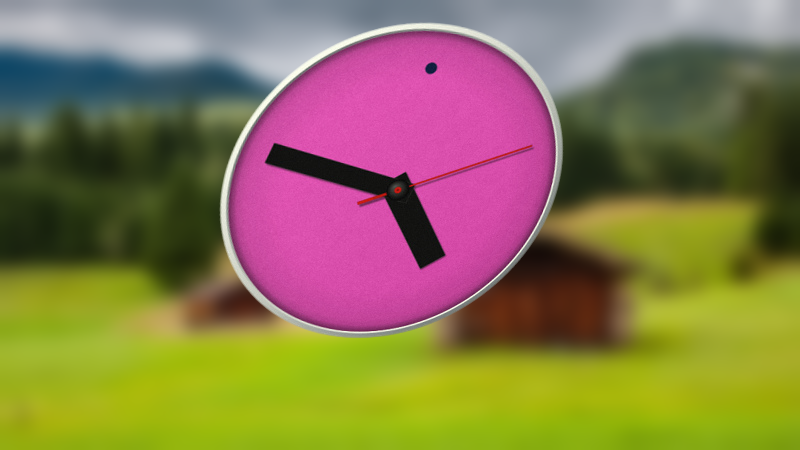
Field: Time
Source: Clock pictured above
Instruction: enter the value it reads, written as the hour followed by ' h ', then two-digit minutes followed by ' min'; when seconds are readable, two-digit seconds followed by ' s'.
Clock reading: 4 h 47 min 11 s
